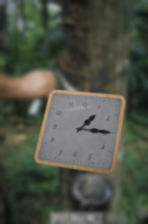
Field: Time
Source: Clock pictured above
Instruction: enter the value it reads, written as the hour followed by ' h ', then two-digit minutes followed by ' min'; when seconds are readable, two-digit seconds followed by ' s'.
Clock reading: 1 h 15 min
